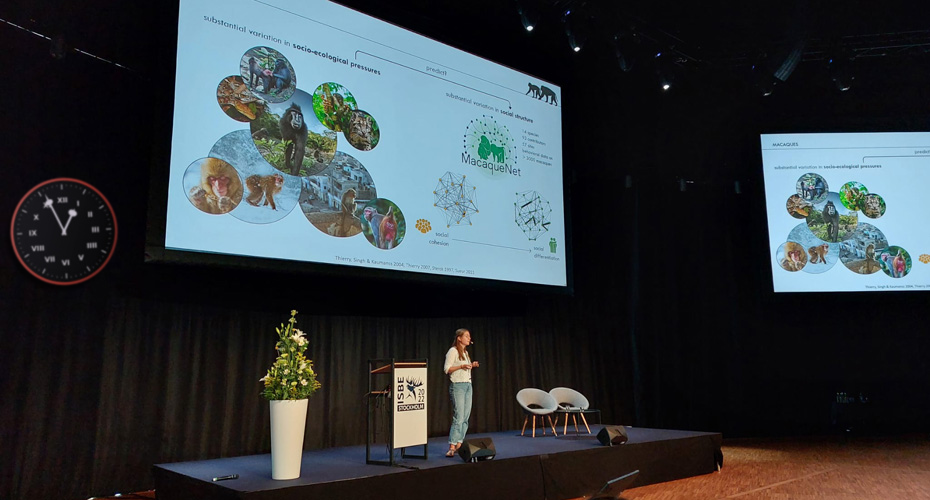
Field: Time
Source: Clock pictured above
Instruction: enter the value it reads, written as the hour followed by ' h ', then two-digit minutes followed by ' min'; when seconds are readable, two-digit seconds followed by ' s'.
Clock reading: 12 h 56 min
